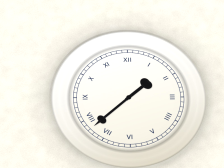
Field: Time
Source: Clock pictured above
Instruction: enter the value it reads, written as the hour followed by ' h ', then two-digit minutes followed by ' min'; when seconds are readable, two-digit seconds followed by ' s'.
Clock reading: 1 h 38 min
